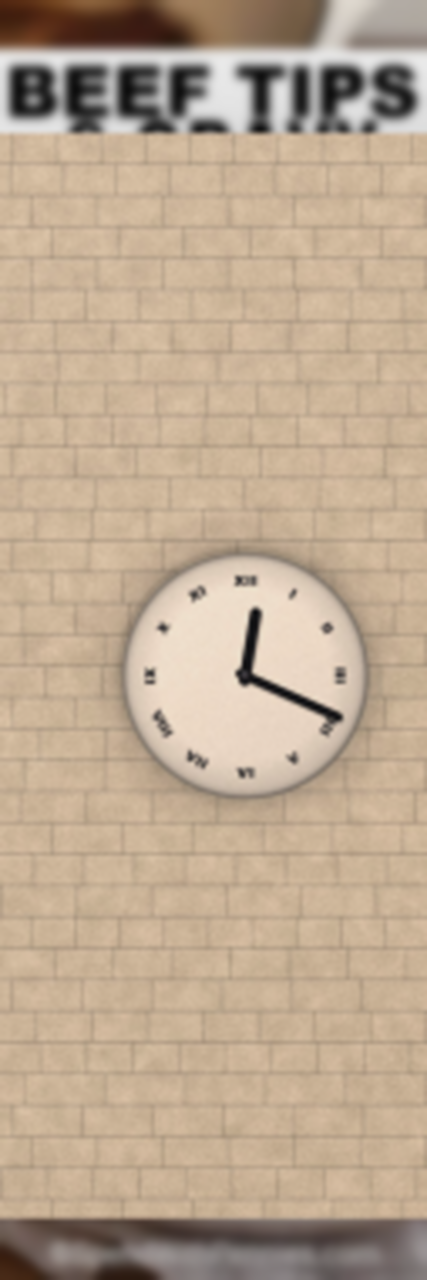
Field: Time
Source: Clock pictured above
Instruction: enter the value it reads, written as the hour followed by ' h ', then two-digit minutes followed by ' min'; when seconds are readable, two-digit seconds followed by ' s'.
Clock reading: 12 h 19 min
